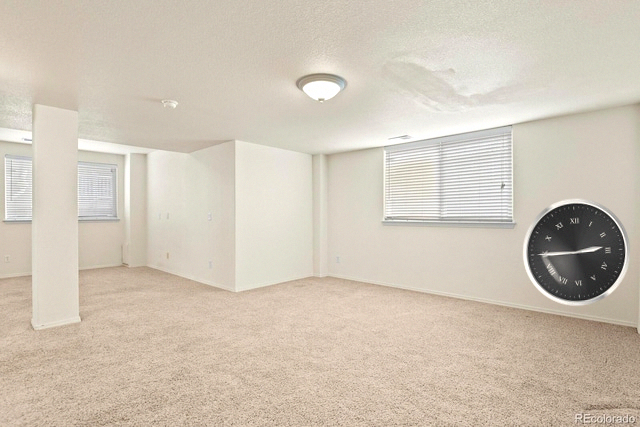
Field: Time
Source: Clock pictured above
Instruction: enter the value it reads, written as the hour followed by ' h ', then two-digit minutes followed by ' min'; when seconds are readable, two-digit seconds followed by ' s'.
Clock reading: 2 h 45 min
